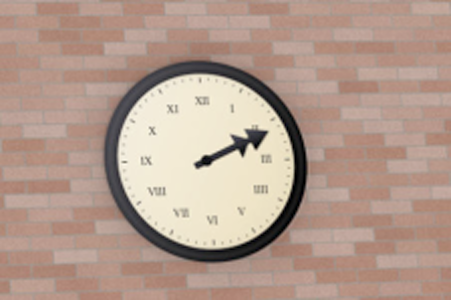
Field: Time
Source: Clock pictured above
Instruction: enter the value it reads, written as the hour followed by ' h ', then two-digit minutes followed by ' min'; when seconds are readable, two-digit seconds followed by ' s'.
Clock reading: 2 h 11 min
